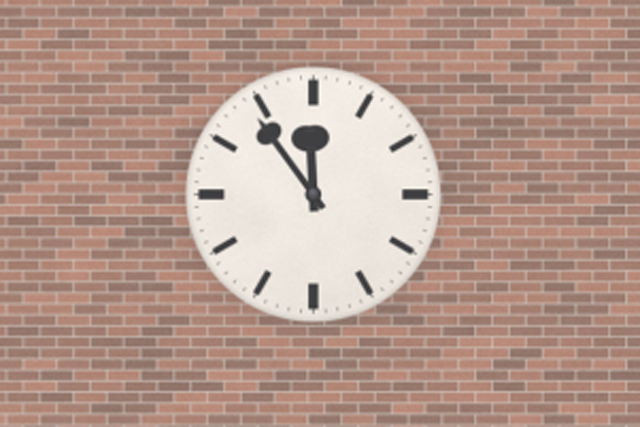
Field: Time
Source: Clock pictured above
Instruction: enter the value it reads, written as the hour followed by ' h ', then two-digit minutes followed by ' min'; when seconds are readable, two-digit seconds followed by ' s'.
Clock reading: 11 h 54 min
